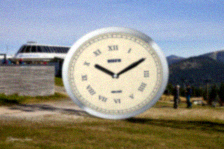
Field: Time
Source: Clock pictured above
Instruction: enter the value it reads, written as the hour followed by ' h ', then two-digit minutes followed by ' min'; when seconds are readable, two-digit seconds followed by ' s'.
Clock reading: 10 h 10 min
